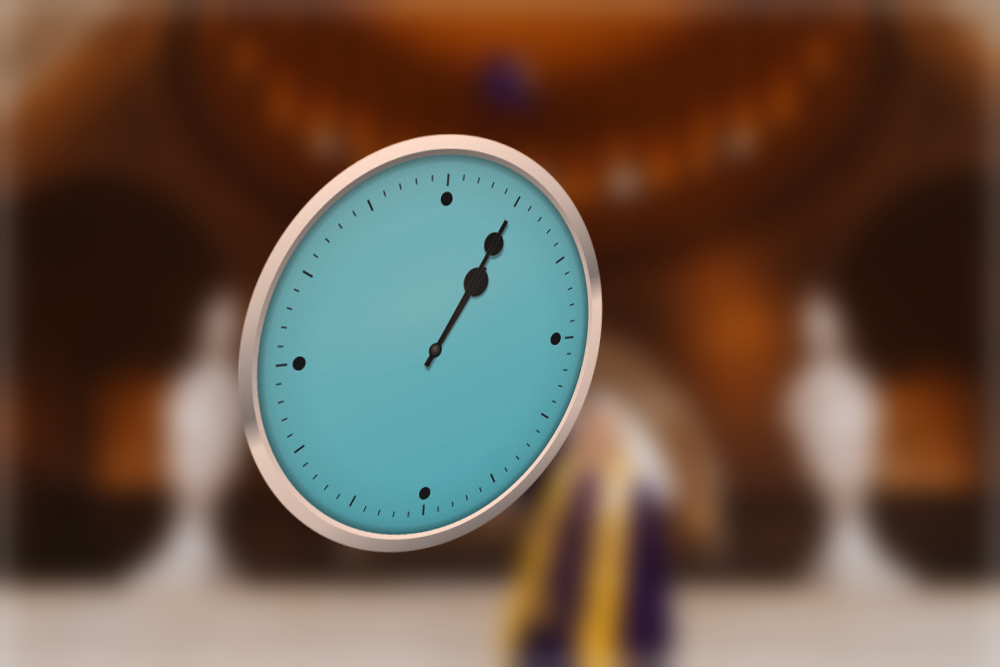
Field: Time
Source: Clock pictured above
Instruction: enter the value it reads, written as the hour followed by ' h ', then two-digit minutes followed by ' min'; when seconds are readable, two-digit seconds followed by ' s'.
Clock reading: 1 h 05 min
